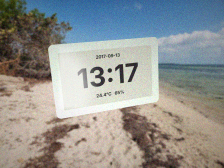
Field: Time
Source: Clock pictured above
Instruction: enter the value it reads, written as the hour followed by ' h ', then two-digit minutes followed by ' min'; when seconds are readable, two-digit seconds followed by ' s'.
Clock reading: 13 h 17 min
